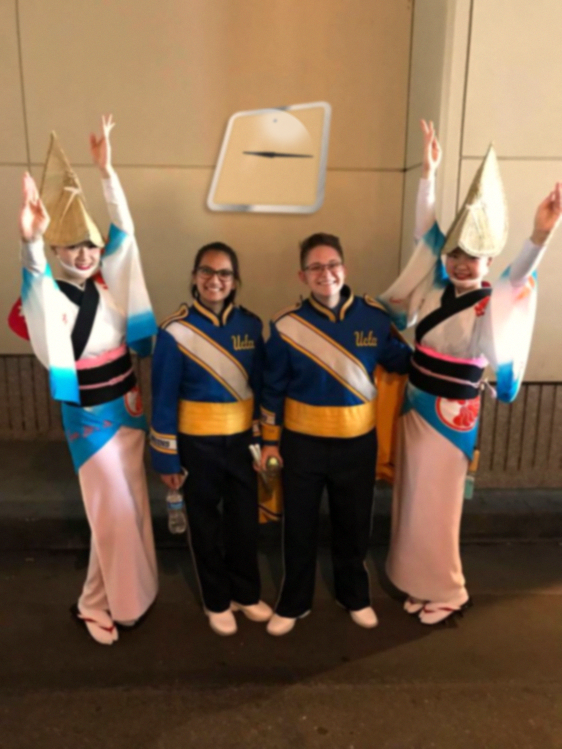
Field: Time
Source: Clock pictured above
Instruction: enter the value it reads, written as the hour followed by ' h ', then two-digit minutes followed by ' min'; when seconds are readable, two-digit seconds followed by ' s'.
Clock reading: 9 h 16 min
